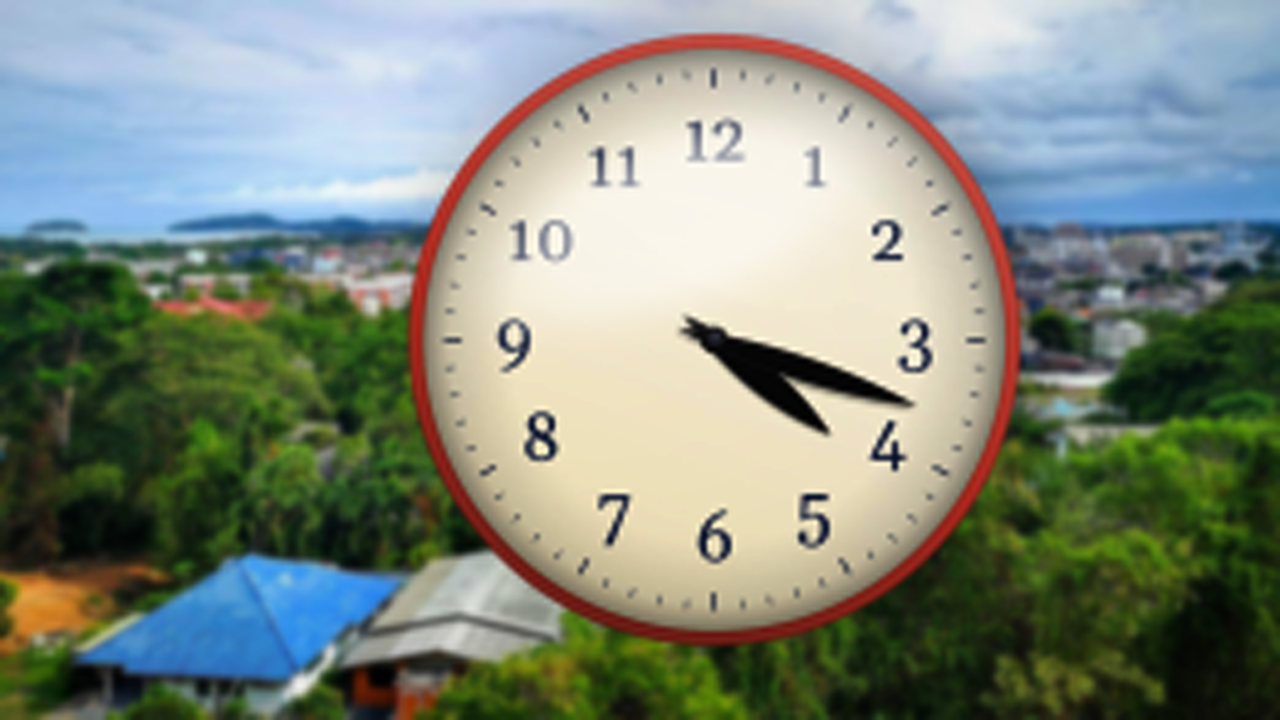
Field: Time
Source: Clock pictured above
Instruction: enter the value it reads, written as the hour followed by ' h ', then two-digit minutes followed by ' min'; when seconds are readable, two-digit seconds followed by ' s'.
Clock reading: 4 h 18 min
